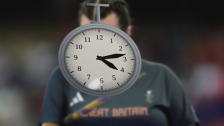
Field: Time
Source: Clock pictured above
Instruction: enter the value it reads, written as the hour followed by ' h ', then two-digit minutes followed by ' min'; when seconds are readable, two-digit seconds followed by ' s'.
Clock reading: 4 h 13 min
